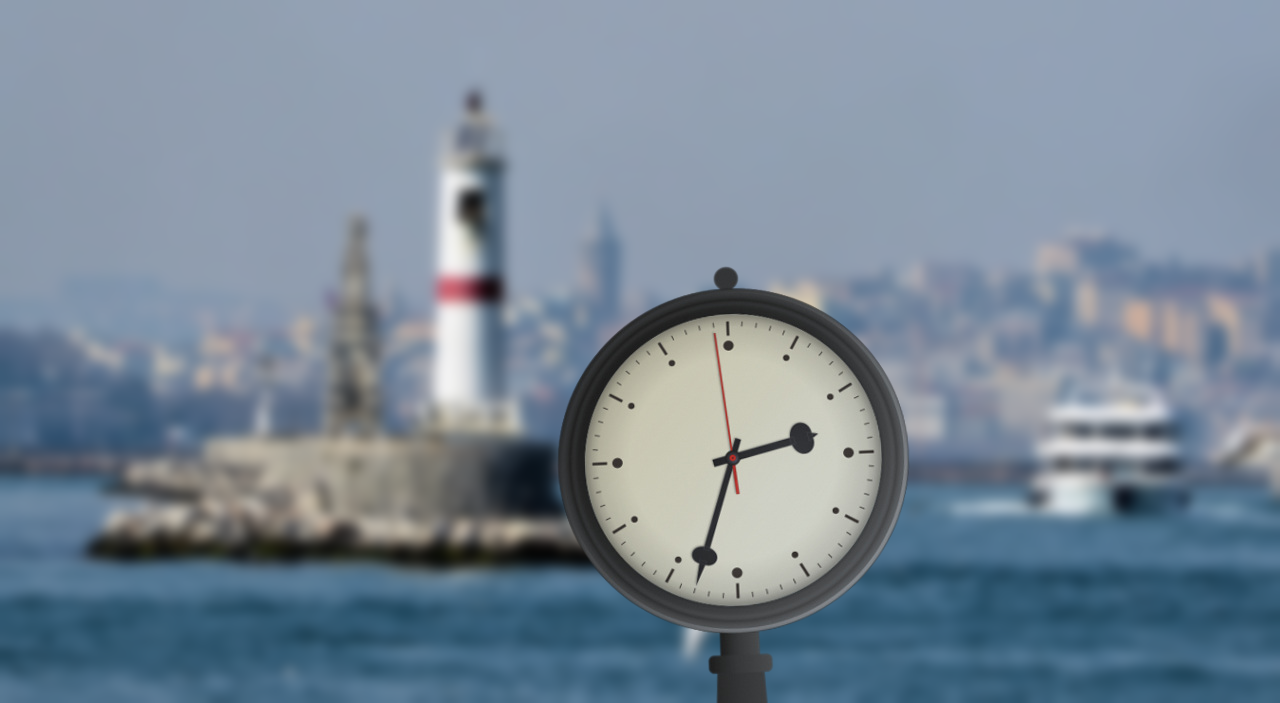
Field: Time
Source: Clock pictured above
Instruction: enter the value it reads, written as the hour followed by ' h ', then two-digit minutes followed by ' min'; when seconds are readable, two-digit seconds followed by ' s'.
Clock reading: 2 h 32 min 59 s
